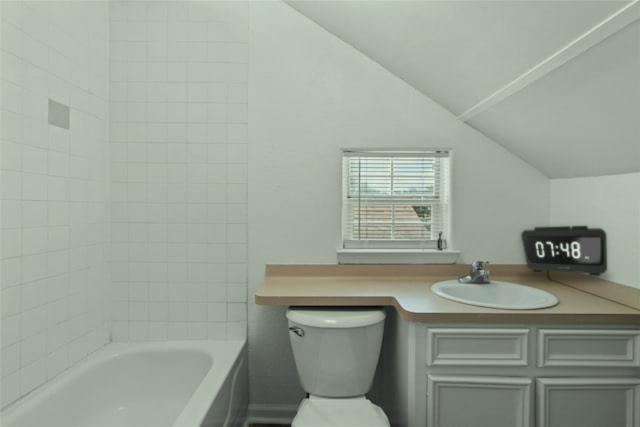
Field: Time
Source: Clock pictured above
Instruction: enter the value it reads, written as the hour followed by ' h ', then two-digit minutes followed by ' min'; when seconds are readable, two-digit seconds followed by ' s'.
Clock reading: 7 h 48 min
